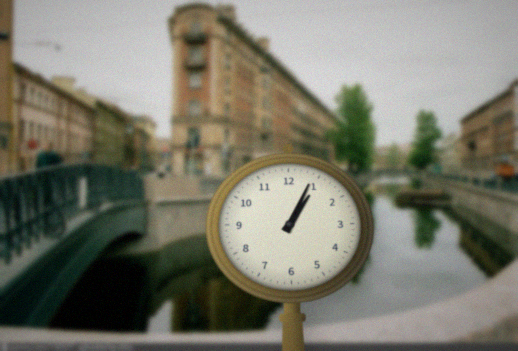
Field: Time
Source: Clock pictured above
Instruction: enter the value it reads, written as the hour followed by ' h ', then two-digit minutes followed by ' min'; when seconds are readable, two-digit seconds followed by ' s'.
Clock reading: 1 h 04 min
